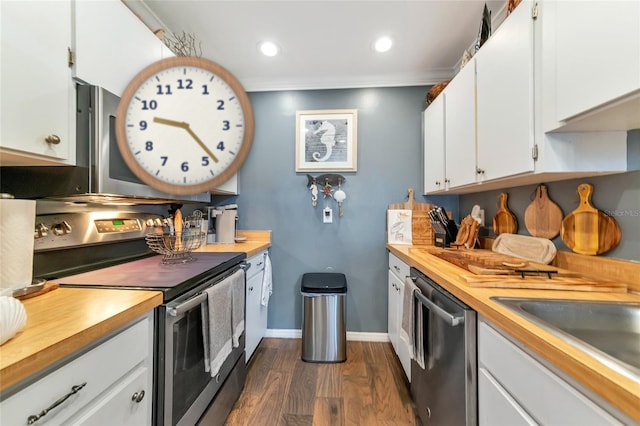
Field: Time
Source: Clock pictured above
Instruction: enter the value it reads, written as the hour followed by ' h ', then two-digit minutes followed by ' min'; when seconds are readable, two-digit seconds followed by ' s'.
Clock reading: 9 h 23 min
